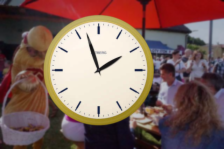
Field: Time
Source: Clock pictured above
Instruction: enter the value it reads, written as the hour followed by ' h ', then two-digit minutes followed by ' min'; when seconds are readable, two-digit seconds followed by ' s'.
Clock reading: 1 h 57 min
